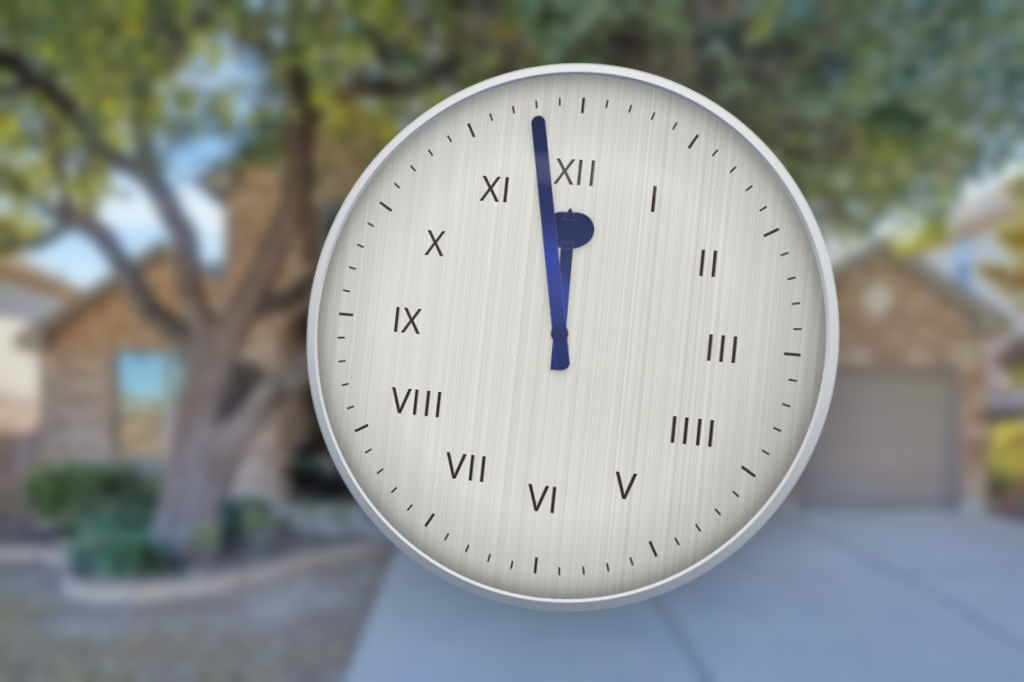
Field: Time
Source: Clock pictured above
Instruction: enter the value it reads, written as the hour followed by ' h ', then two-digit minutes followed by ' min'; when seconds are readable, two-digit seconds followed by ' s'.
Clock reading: 11 h 58 min
